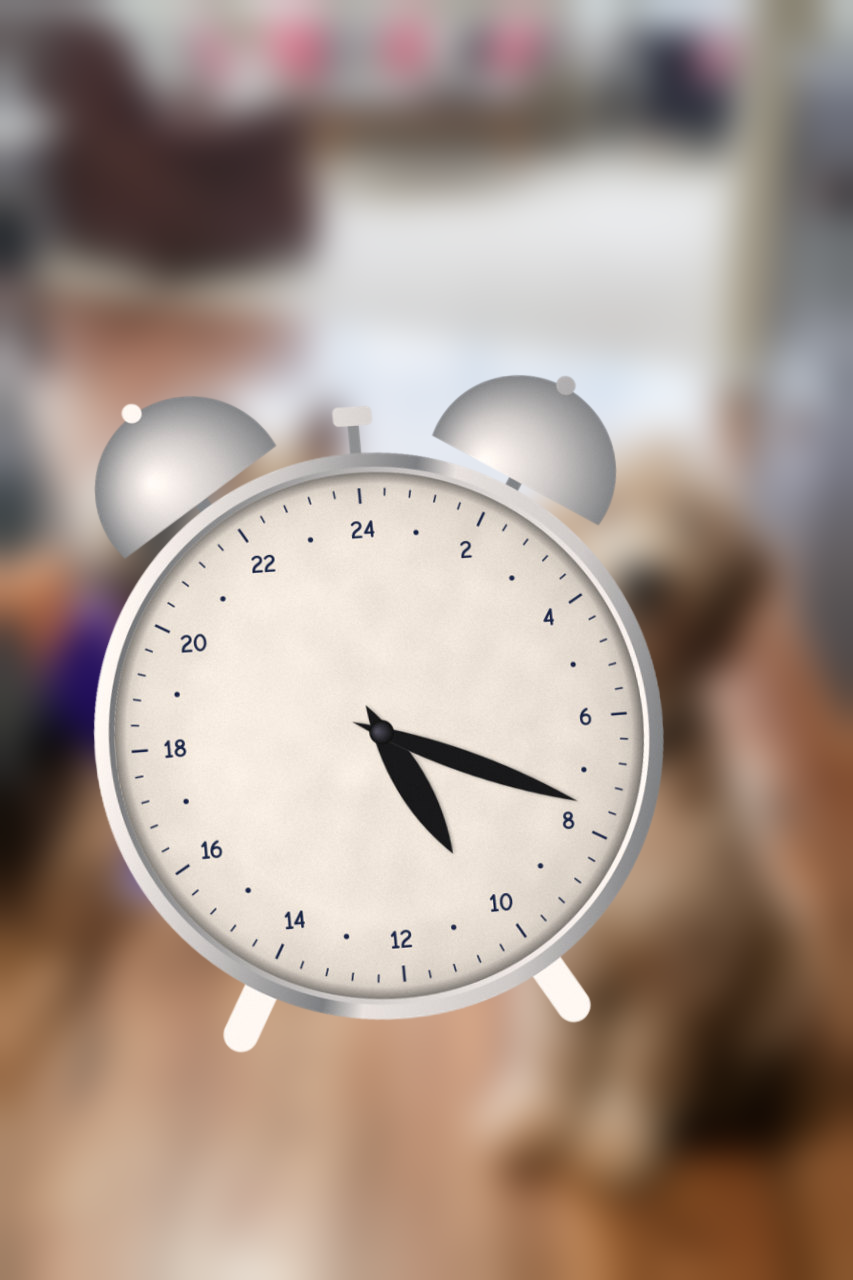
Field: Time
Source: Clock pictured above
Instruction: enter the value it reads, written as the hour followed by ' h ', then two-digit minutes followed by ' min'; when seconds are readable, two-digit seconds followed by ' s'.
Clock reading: 10 h 19 min
